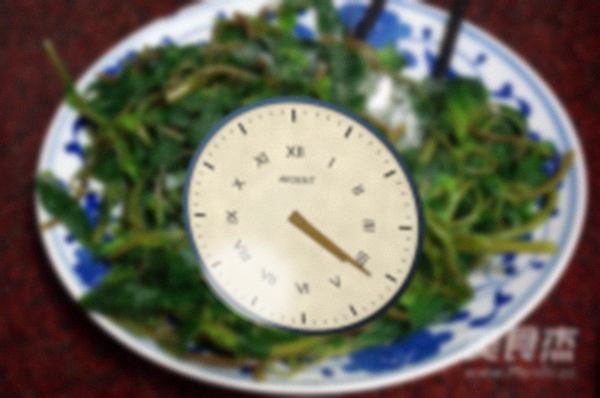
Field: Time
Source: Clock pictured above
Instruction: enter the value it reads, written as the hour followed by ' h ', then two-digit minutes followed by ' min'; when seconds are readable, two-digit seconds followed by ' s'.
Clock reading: 4 h 21 min
